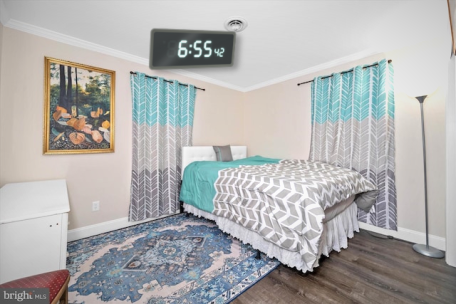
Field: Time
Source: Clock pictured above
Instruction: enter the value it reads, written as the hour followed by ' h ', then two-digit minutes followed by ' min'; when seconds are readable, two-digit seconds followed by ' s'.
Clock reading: 6 h 55 min 42 s
